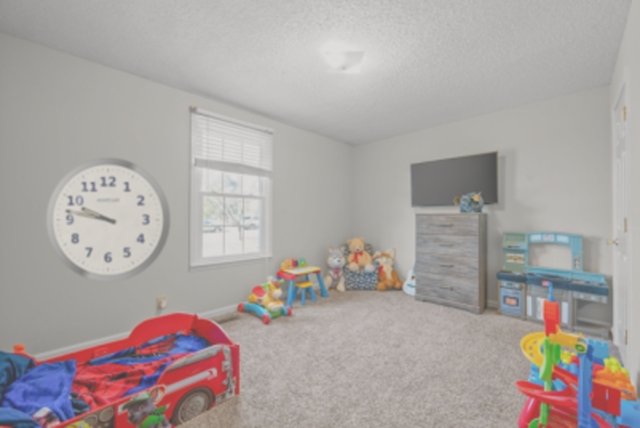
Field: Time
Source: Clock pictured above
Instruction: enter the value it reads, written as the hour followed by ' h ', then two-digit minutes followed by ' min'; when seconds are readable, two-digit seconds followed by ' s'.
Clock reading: 9 h 47 min
